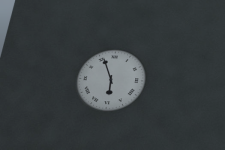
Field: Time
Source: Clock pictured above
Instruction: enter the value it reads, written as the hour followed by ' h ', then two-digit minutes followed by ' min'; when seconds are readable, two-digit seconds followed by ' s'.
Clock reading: 5 h 56 min
